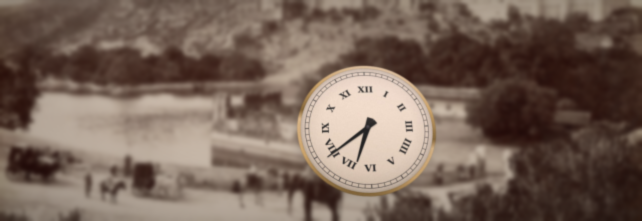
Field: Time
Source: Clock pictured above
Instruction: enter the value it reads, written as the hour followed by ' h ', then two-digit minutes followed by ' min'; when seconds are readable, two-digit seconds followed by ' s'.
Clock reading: 6 h 39 min
